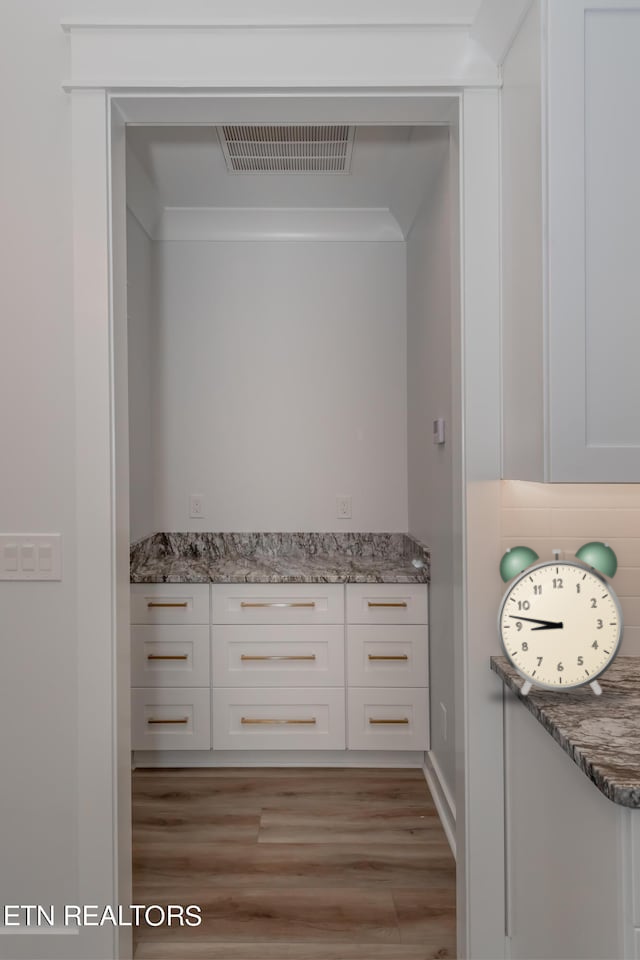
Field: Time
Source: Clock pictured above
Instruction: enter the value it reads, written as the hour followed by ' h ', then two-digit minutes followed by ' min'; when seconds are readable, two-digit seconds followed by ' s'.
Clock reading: 8 h 47 min
